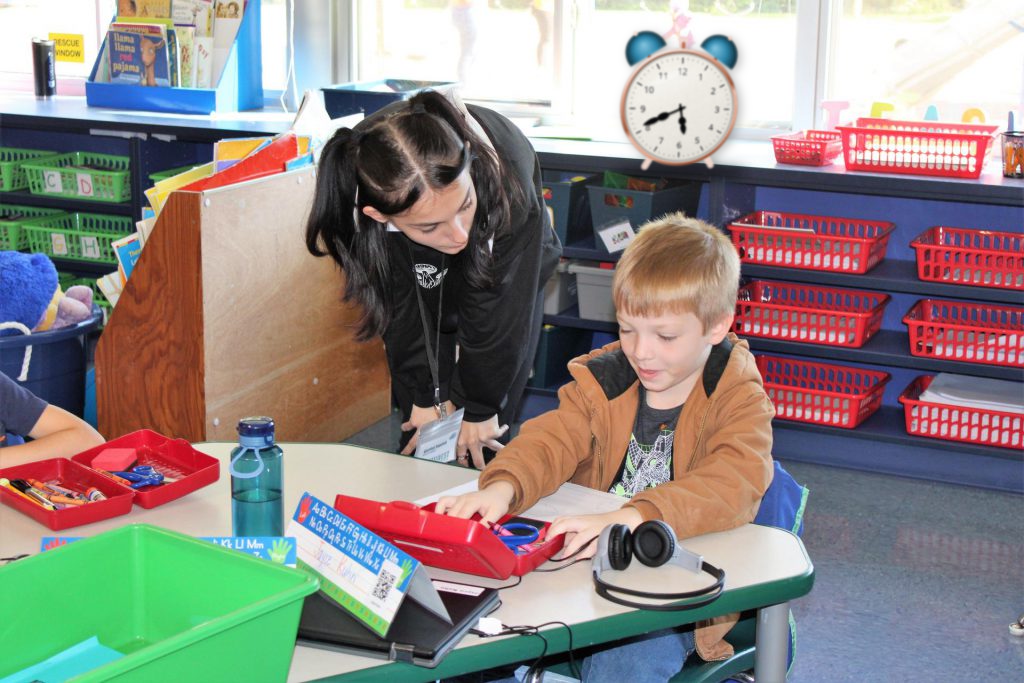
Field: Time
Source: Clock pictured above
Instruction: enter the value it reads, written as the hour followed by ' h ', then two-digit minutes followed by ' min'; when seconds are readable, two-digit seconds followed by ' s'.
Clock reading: 5 h 41 min
